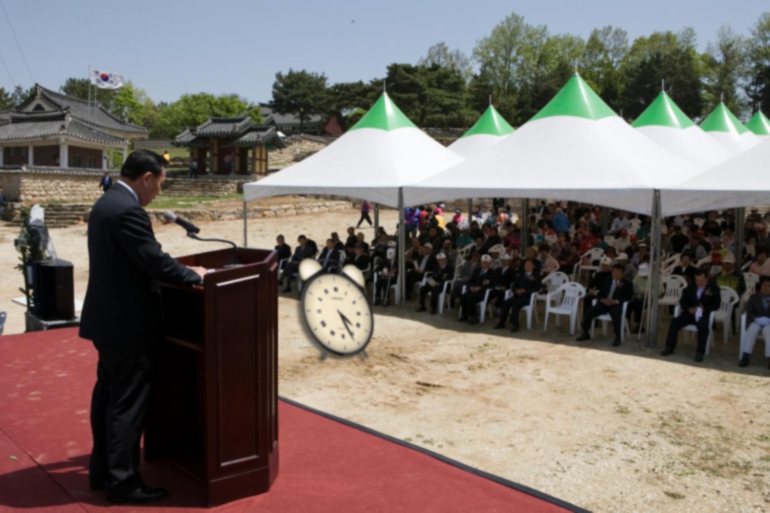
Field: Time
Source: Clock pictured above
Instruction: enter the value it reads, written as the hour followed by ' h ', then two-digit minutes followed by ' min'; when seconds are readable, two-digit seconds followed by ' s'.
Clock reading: 4 h 26 min
